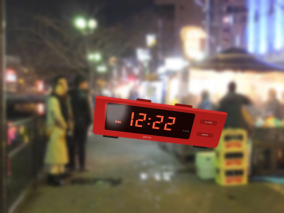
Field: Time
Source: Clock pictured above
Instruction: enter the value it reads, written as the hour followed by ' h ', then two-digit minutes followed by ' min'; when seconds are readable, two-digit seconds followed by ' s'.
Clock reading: 12 h 22 min
